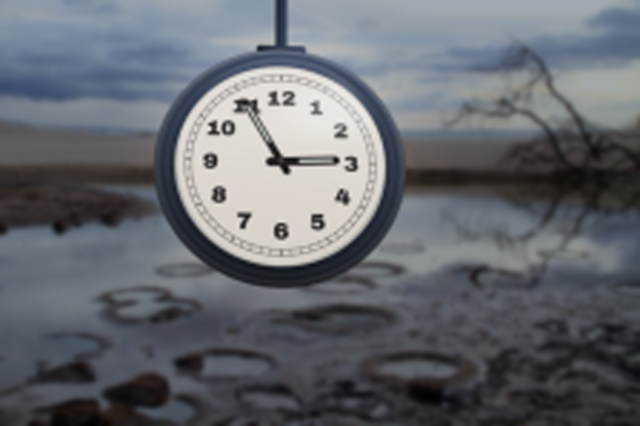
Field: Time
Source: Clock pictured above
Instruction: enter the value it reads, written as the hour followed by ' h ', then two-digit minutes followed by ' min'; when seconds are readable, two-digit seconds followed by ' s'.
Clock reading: 2 h 55 min
